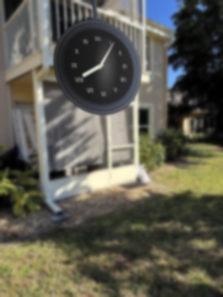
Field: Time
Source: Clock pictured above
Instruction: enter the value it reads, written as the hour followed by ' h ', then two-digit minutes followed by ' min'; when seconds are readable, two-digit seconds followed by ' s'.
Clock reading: 8 h 06 min
